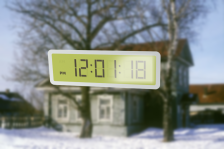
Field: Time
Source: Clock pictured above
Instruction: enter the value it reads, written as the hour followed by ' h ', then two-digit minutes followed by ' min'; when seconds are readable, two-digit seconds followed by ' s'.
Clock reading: 12 h 01 min 18 s
